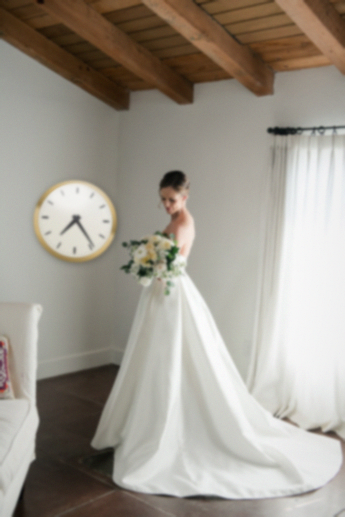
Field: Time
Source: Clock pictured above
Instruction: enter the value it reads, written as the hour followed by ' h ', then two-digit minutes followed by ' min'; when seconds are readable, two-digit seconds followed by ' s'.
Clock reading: 7 h 24 min
